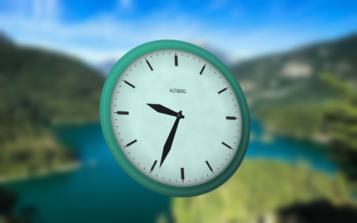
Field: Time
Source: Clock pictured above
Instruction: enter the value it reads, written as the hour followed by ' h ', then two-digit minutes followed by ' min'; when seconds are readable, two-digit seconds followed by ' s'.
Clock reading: 9 h 34 min
